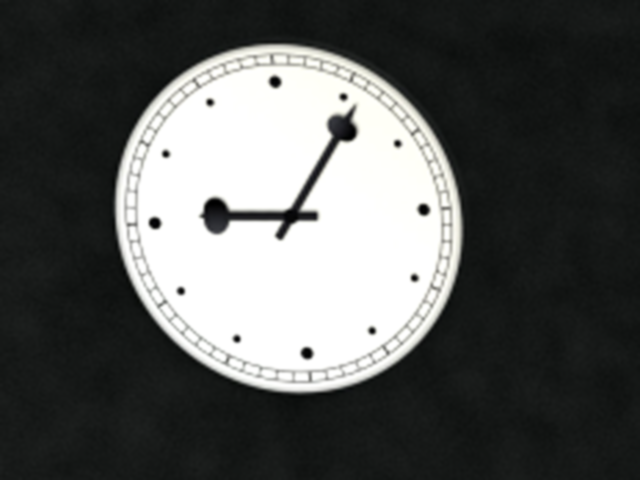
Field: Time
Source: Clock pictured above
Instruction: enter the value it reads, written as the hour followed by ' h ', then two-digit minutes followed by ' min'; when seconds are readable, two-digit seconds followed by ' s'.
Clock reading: 9 h 06 min
